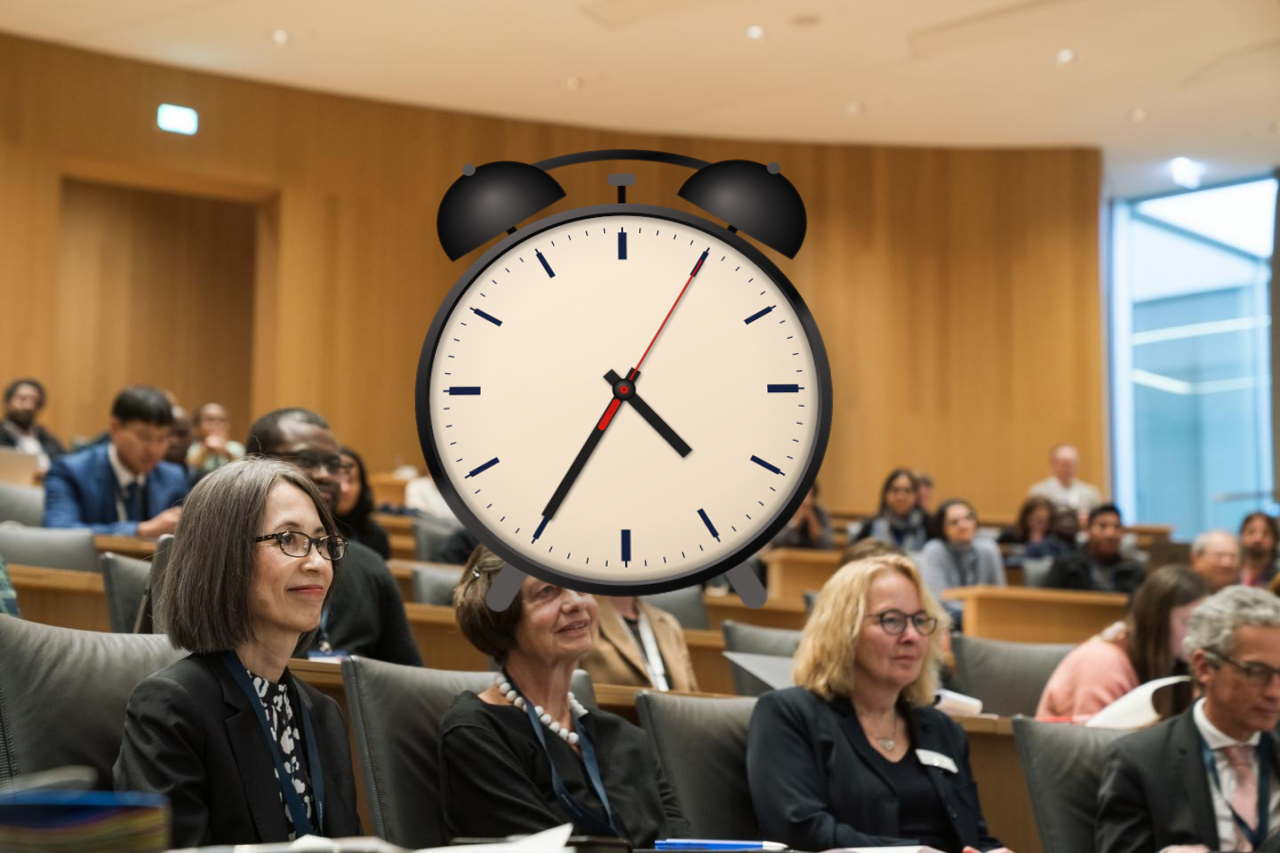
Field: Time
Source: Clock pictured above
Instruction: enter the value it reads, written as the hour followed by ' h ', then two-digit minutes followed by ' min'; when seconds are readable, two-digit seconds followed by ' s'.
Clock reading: 4 h 35 min 05 s
